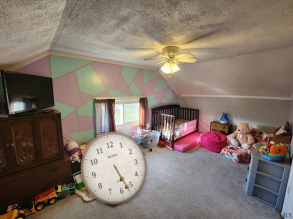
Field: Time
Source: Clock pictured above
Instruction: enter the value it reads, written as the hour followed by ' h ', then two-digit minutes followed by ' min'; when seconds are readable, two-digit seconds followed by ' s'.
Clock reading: 5 h 27 min
